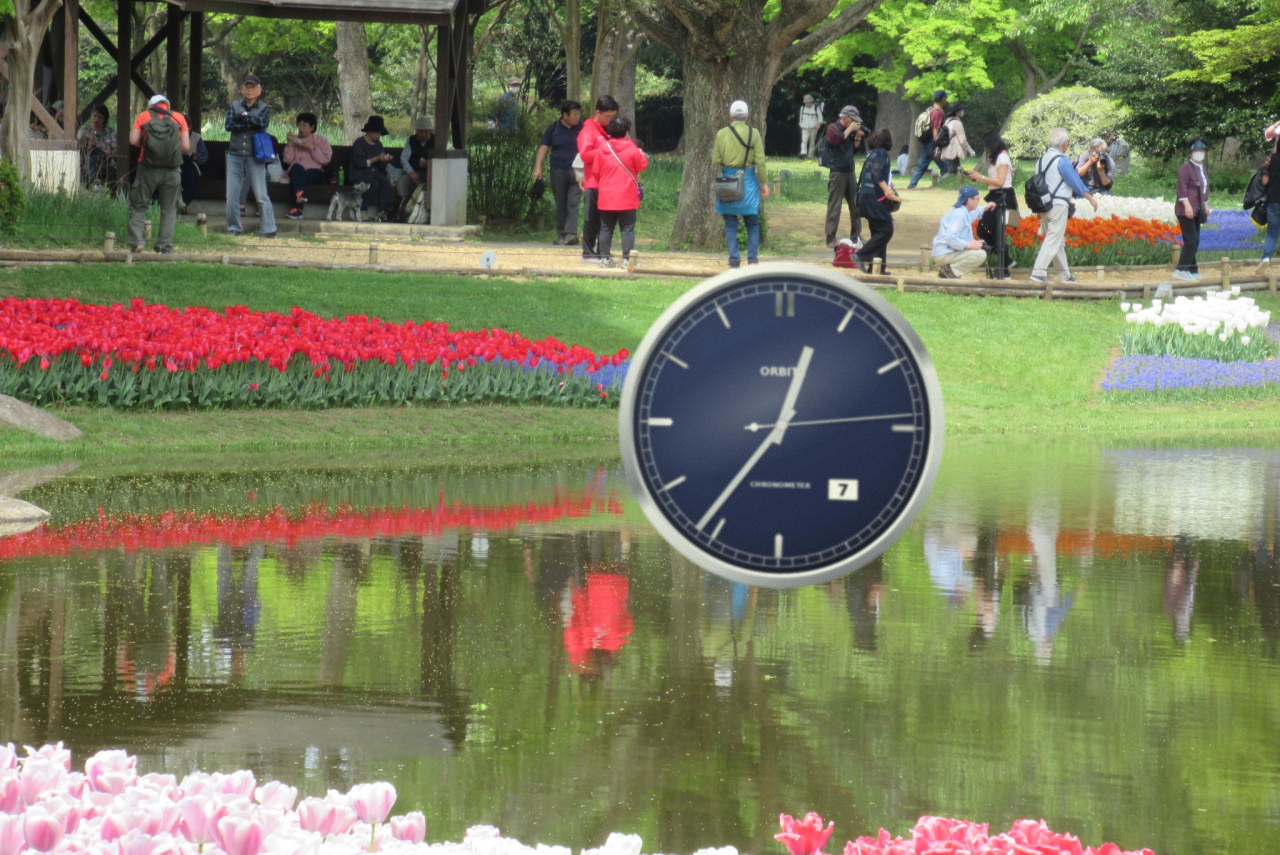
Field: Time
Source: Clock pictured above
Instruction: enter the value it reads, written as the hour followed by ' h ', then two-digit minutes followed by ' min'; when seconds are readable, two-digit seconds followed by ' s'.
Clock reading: 12 h 36 min 14 s
